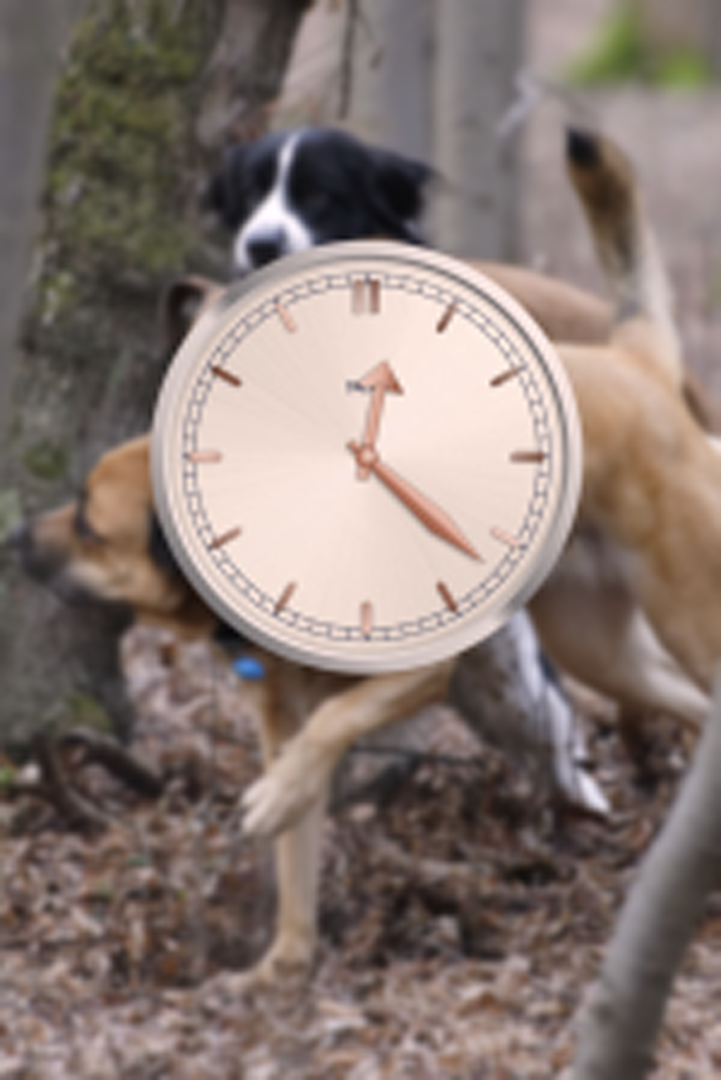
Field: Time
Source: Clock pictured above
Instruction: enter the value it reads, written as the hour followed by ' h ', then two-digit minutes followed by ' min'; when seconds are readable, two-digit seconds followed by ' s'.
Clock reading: 12 h 22 min
